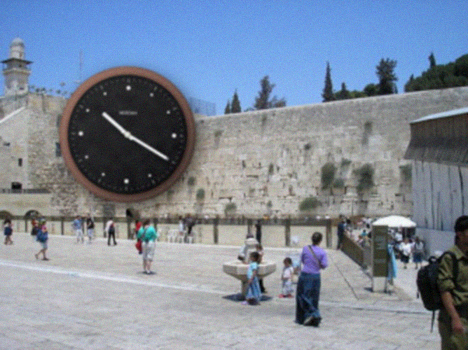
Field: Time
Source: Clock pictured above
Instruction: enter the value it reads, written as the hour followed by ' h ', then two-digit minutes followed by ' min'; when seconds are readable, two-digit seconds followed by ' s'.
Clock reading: 10 h 20 min
